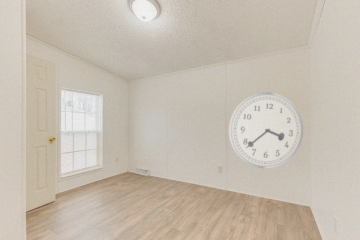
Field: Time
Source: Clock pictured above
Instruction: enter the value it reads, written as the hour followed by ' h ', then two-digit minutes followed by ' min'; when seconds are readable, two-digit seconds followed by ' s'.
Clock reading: 3 h 38 min
